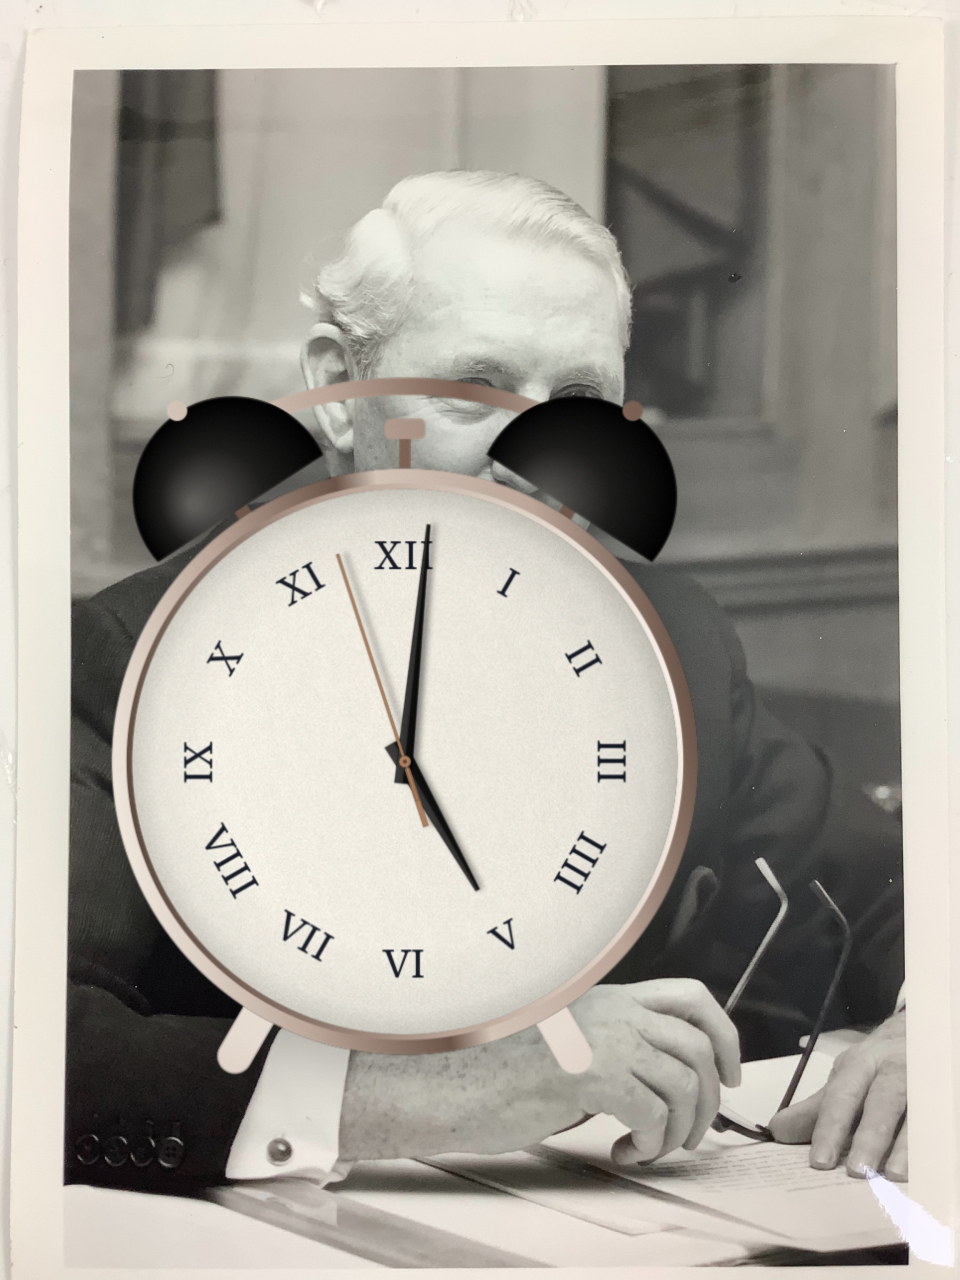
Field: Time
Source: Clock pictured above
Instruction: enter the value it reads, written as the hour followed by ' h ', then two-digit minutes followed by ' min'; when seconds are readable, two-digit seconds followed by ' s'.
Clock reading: 5 h 00 min 57 s
